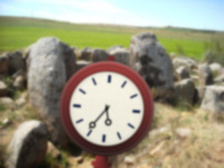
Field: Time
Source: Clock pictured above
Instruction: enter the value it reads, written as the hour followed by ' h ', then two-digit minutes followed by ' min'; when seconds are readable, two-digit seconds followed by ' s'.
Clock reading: 5 h 36 min
